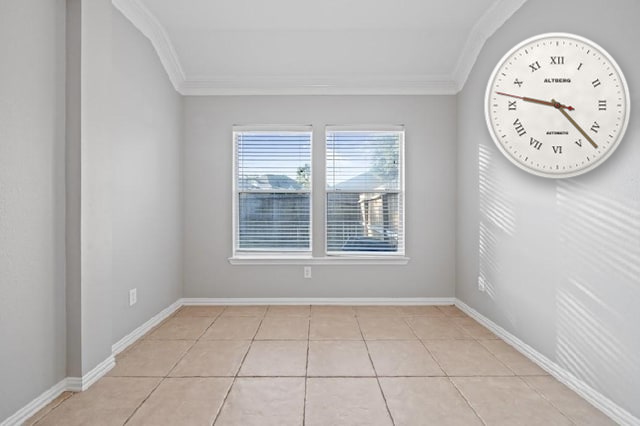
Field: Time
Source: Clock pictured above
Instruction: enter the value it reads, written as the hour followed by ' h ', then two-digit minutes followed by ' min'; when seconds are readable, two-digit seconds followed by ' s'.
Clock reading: 9 h 22 min 47 s
